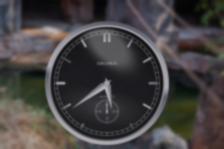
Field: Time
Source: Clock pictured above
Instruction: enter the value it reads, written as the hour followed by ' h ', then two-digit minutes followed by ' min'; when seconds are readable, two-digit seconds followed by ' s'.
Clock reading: 5 h 39 min
